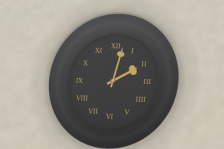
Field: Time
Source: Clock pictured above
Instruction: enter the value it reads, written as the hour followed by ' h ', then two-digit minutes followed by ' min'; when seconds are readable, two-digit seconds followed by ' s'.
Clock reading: 2 h 02 min
